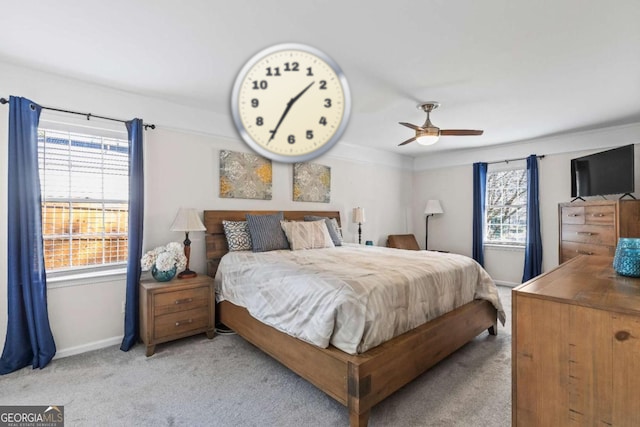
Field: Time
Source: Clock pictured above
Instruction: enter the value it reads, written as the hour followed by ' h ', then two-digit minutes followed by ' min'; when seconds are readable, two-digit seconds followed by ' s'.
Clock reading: 1 h 35 min
